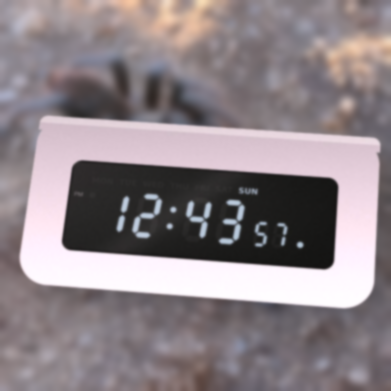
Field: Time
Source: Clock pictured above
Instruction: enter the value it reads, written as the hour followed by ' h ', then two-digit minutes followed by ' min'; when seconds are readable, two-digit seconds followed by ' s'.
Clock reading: 12 h 43 min 57 s
